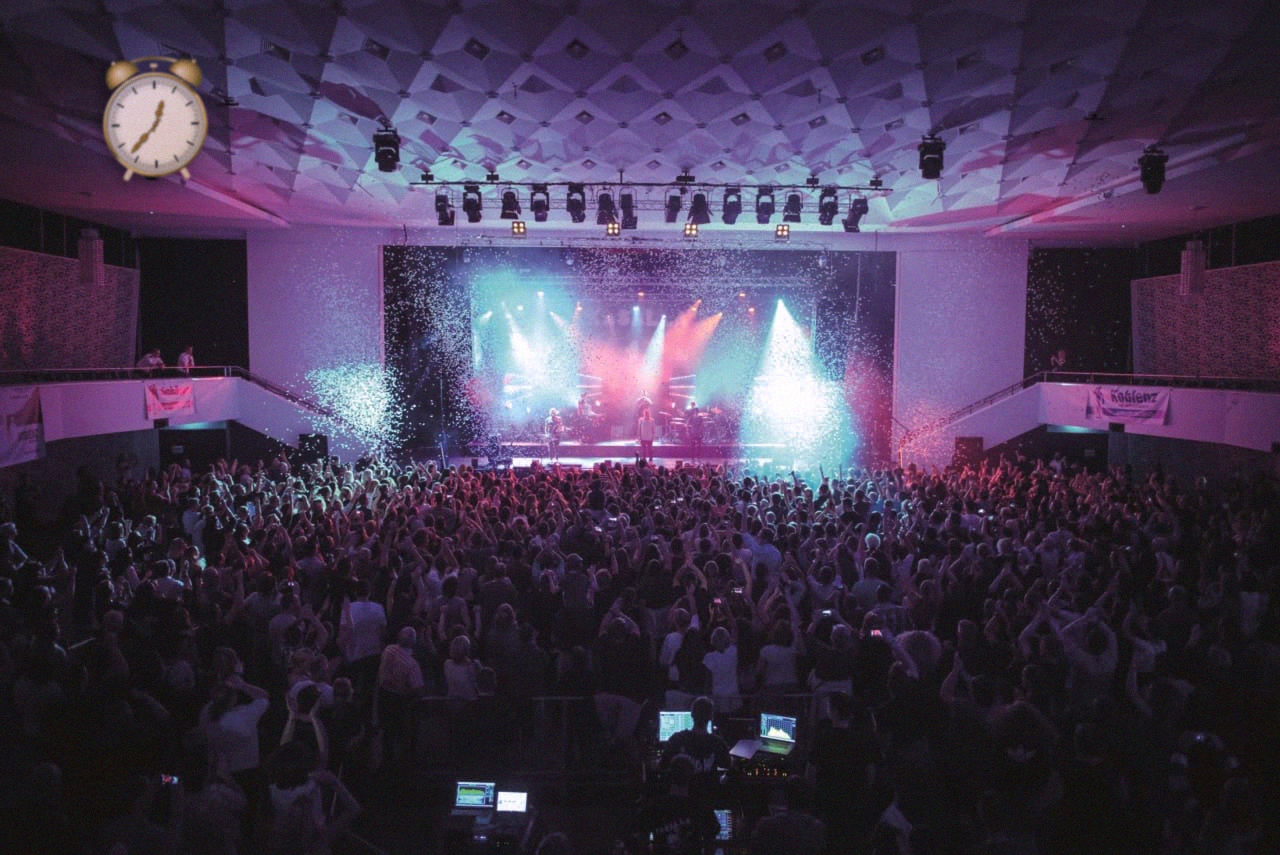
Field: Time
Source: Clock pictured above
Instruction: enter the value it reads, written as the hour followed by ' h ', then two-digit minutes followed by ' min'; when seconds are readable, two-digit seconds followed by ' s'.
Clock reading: 12 h 37 min
